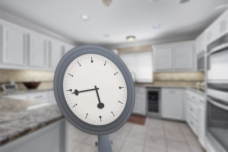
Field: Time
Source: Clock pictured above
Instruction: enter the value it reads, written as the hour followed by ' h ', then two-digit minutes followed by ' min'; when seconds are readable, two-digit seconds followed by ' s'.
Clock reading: 5 h 44 min
